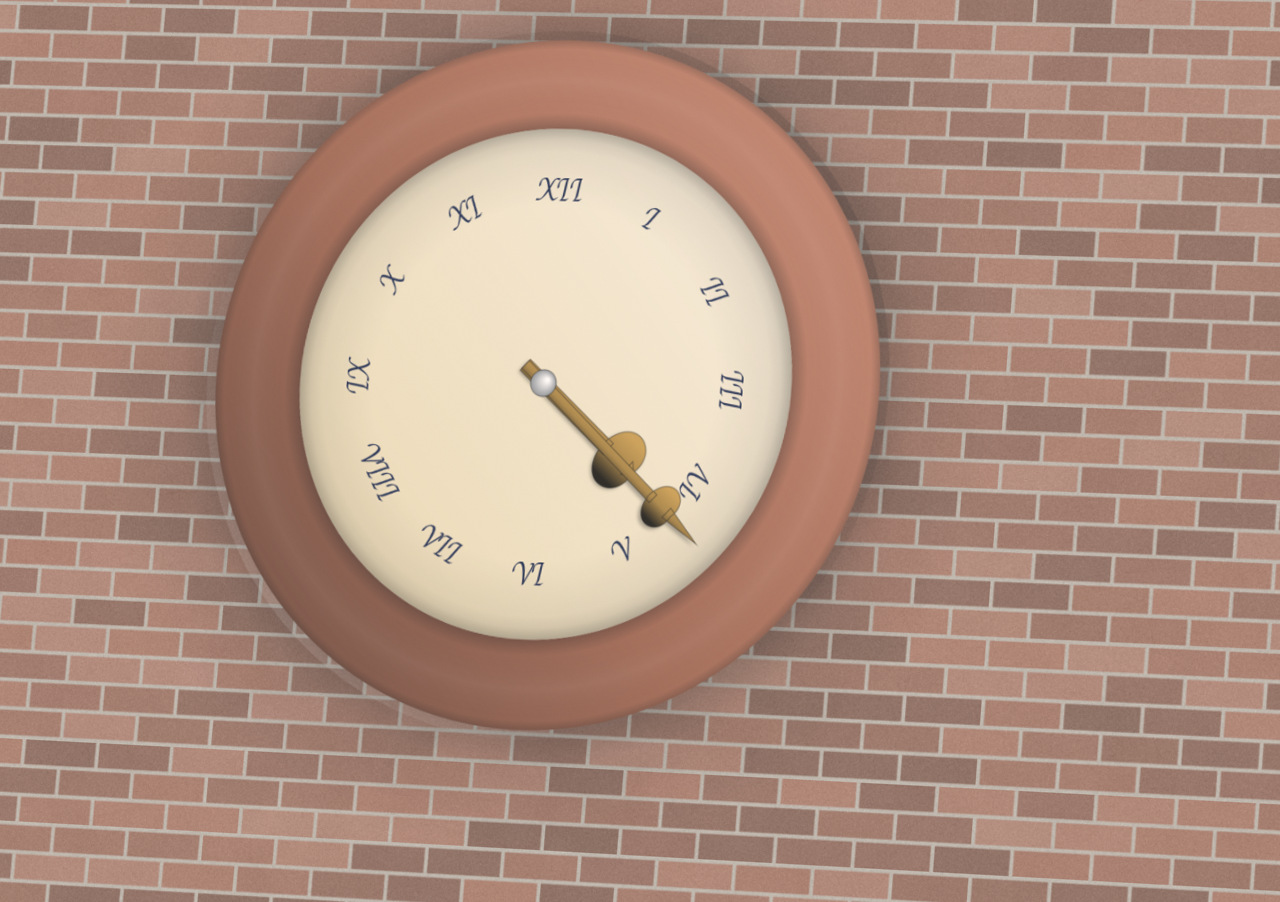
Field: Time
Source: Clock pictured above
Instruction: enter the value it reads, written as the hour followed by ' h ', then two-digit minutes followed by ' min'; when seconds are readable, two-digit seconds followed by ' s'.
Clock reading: 4 h 22 min
